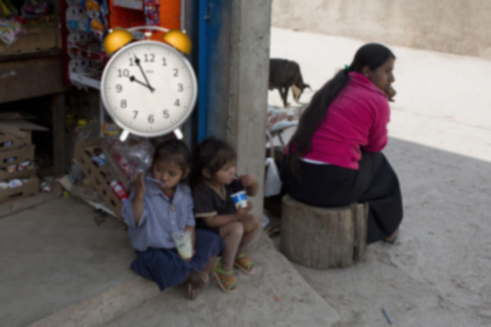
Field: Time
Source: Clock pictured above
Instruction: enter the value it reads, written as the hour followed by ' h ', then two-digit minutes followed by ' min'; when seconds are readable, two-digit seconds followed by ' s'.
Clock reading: 9 h 56 min
